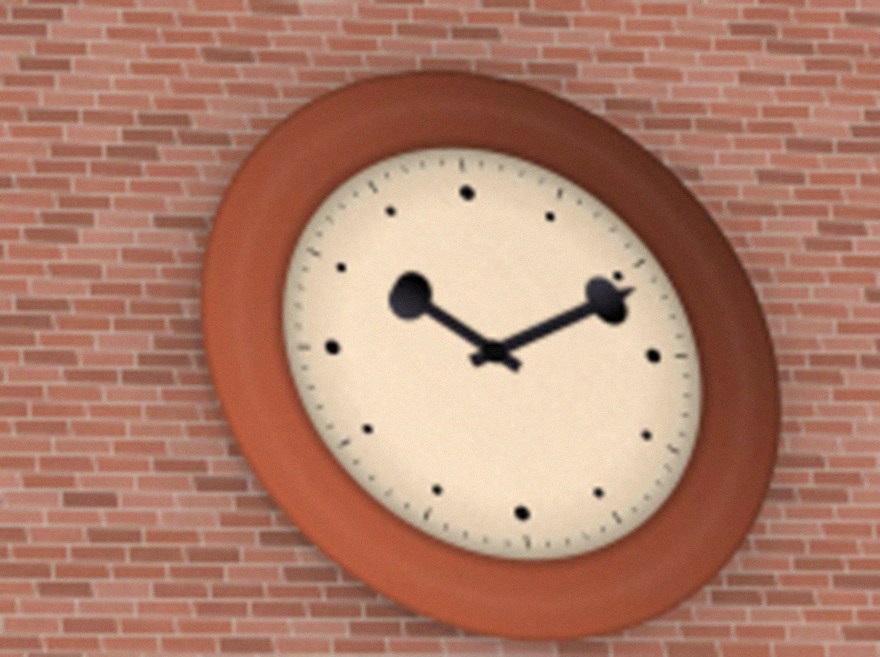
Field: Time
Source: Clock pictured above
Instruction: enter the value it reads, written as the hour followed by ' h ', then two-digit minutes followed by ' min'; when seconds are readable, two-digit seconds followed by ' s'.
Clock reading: 10 h 11 min
